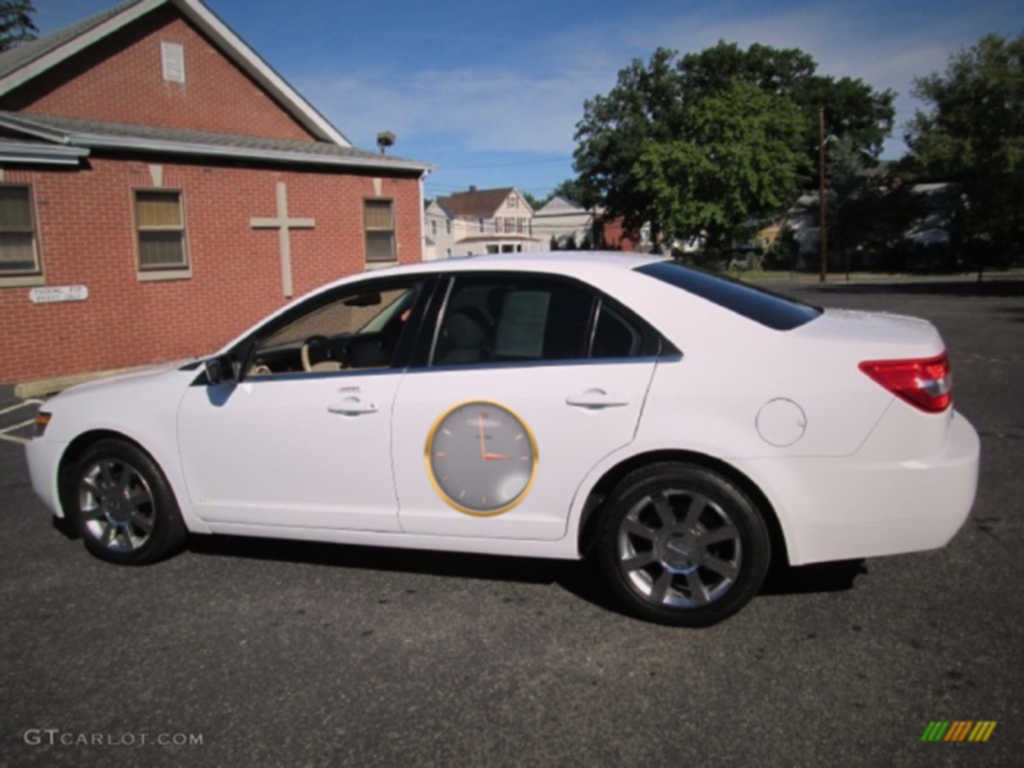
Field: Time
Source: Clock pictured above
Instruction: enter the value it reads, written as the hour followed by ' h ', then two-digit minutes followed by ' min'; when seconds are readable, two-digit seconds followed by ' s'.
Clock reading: 2 h 59 min
